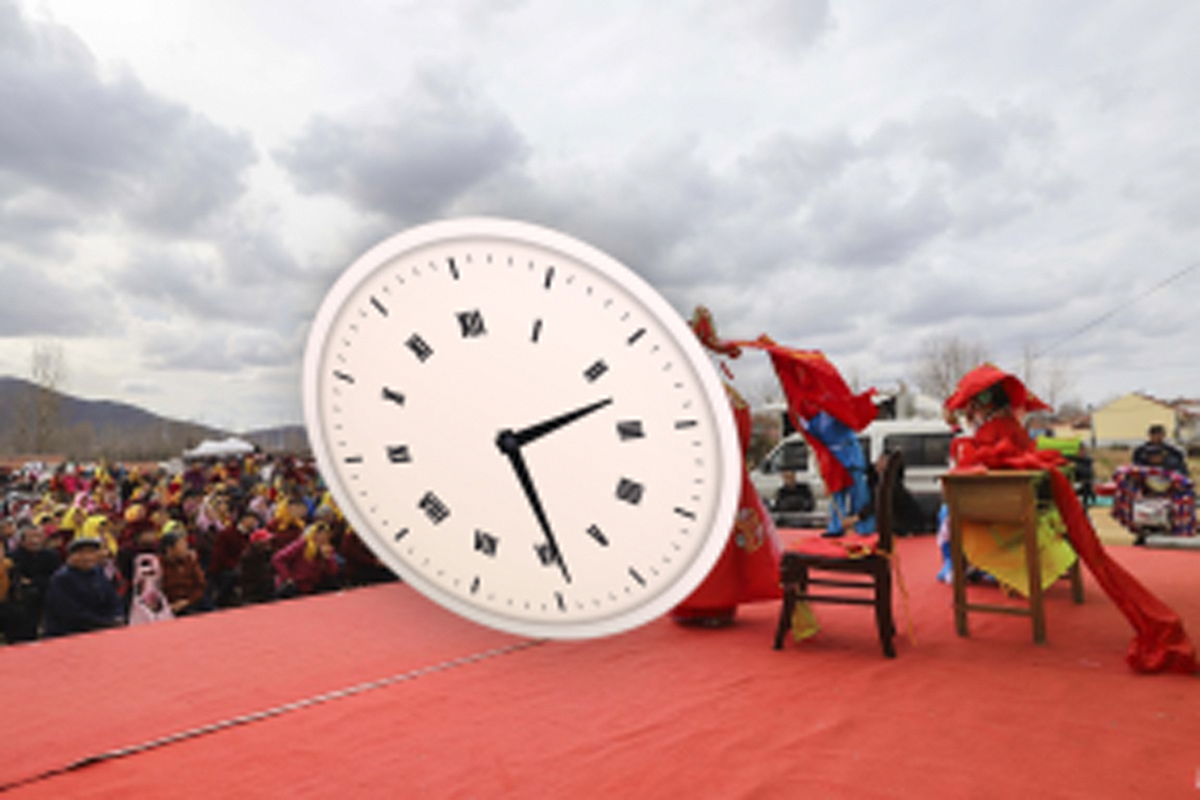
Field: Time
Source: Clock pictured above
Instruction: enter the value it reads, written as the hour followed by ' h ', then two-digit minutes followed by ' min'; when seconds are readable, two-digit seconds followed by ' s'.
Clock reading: 2 h 29 min
